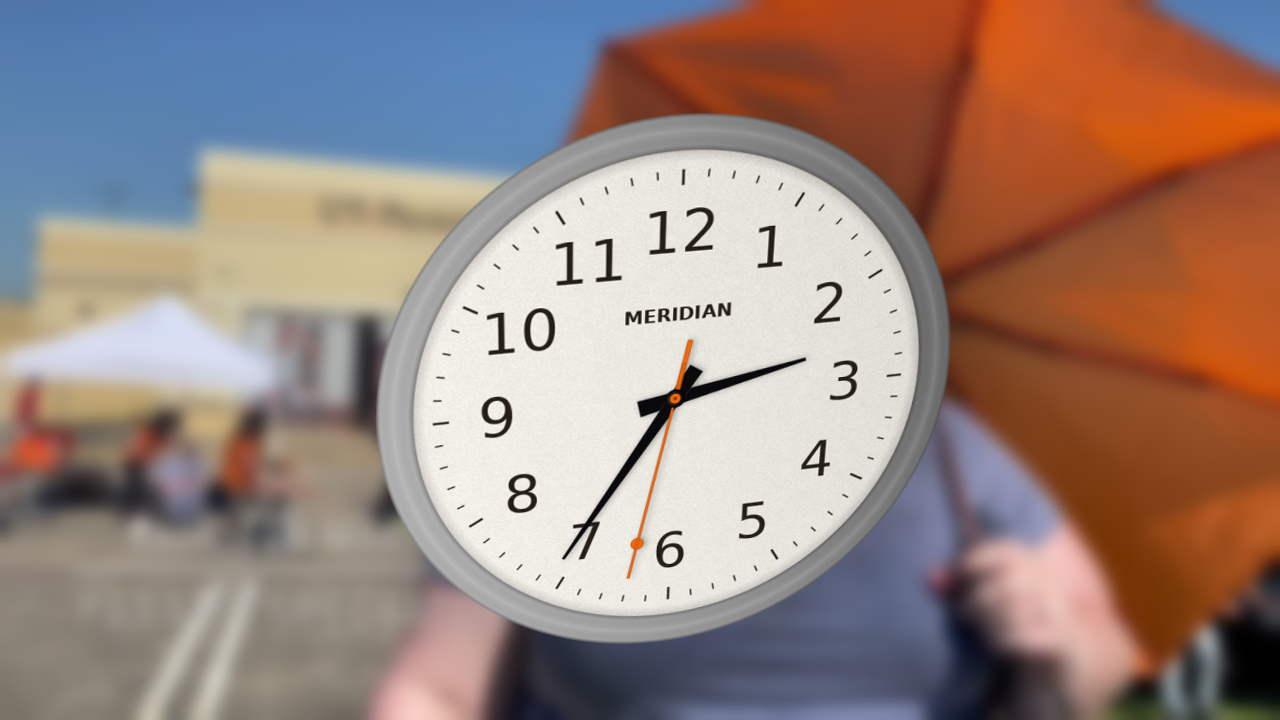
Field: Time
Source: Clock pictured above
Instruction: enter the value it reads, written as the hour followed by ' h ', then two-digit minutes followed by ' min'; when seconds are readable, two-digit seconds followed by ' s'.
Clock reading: 2 h 35 min 32 s
